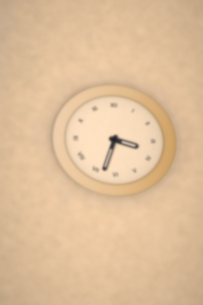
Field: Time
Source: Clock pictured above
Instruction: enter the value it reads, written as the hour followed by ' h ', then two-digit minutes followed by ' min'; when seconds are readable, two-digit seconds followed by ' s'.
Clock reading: 3 h 33 min
